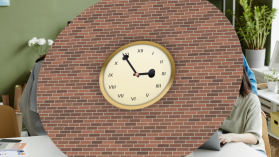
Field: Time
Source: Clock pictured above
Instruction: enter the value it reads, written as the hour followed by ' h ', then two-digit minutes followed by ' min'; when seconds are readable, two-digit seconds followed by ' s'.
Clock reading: 2 h 54 min
